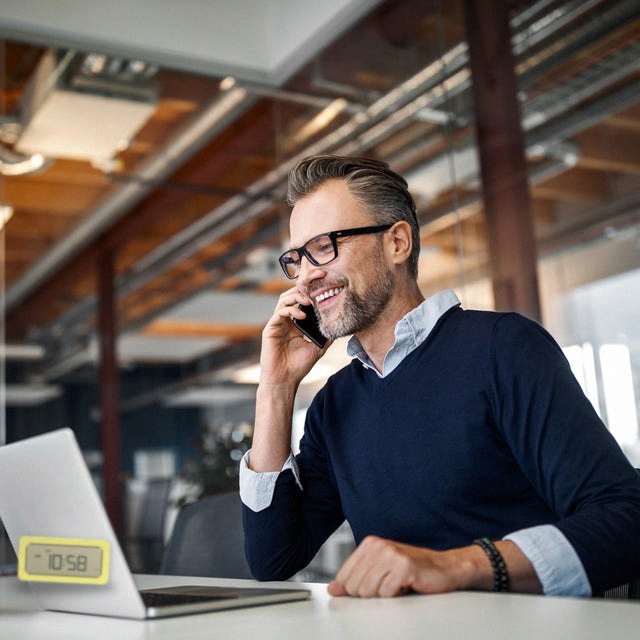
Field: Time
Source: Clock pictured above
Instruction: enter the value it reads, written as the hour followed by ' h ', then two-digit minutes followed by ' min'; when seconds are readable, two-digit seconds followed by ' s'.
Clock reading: 10 h 58 min
